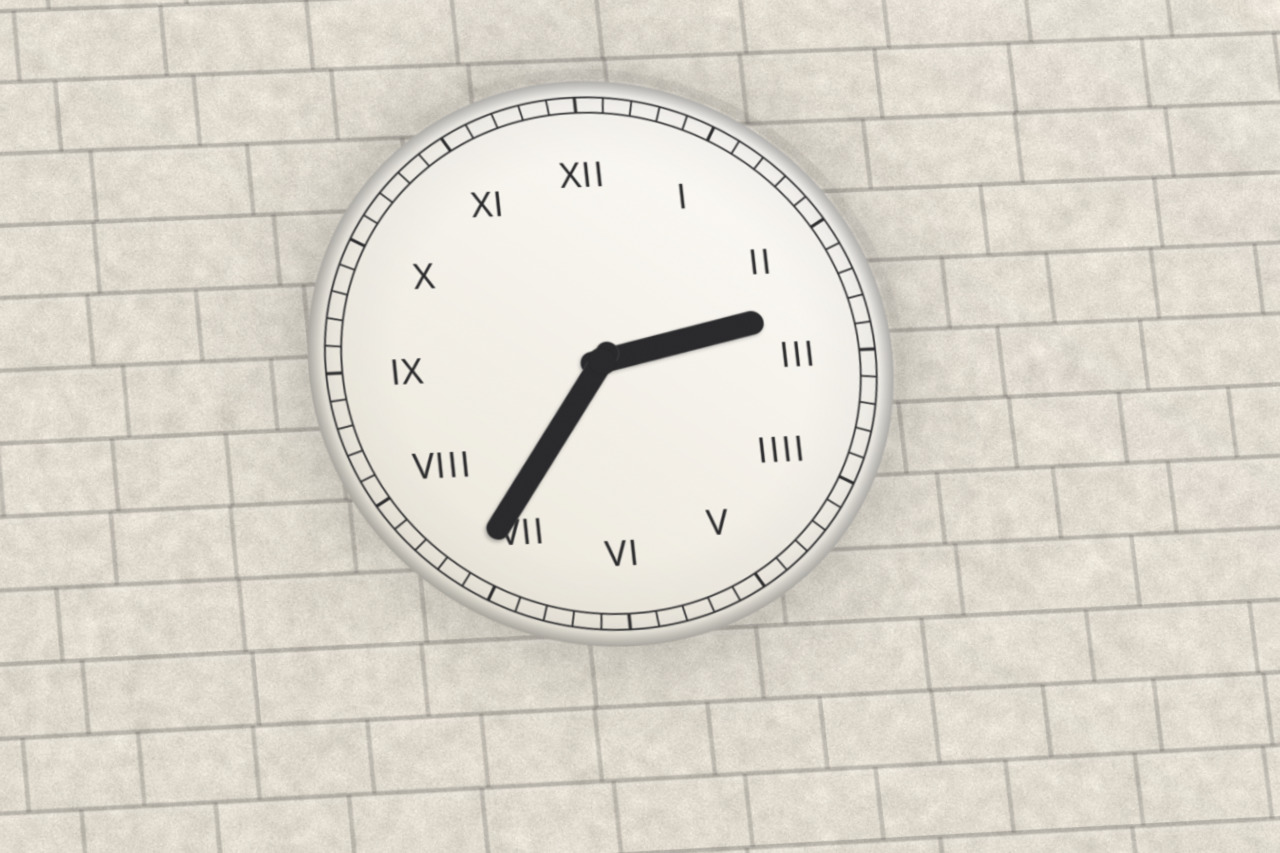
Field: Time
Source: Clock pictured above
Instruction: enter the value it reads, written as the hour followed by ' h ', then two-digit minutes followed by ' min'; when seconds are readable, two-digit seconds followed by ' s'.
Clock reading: 2 h 36 min
